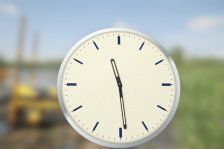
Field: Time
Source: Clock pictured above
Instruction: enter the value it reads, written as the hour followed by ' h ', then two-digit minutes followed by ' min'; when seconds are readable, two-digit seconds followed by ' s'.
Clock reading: 11 h 29 min
